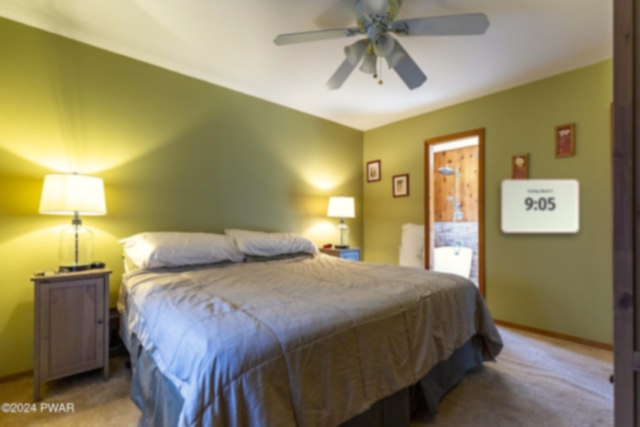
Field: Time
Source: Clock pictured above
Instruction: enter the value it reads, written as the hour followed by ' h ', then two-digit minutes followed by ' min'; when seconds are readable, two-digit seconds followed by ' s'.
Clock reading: 9 h 05 min
